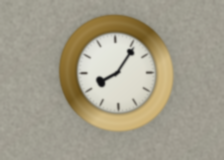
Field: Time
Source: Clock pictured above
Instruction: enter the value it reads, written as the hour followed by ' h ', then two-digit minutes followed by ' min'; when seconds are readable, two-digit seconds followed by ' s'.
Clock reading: 8 h 06 min
